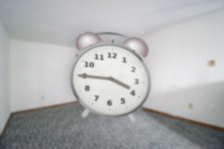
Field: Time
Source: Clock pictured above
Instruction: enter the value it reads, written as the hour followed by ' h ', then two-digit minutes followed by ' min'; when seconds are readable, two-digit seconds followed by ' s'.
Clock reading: 3 h 45 min
